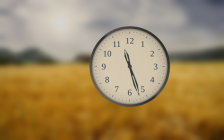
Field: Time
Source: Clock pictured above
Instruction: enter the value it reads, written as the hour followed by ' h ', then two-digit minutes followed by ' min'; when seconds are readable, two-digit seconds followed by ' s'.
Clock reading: 11 h 27 min
